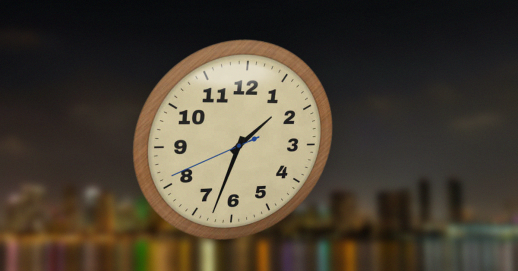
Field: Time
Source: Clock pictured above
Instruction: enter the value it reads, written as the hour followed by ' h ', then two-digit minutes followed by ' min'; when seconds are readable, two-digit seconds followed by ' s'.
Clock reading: 1 h 32 min 41 s
